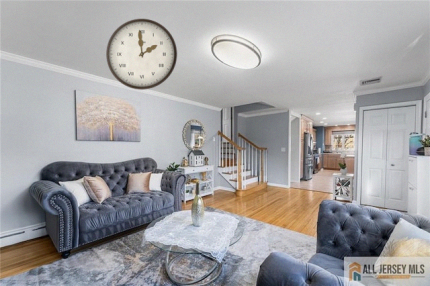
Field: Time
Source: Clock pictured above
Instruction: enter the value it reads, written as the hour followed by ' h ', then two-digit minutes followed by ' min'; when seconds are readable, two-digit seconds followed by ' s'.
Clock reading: 1 h 59 min
